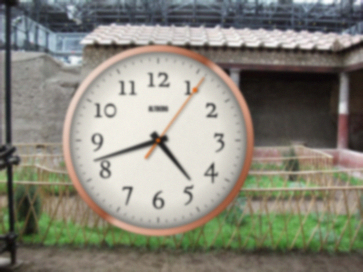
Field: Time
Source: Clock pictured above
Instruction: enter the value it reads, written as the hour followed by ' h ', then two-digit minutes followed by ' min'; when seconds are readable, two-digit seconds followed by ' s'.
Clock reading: 4 h 42 min 06 s
